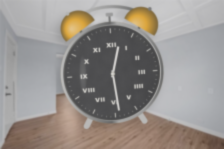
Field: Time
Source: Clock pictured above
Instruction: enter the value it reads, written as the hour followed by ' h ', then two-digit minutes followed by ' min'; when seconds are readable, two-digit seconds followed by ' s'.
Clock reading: 12 h 29 min
